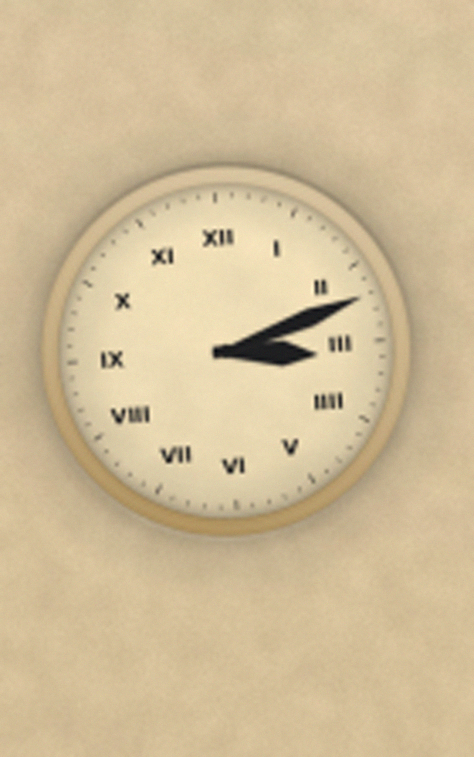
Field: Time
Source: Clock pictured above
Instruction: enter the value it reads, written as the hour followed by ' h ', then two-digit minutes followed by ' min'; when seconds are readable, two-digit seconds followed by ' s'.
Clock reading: 3 h 12 min
